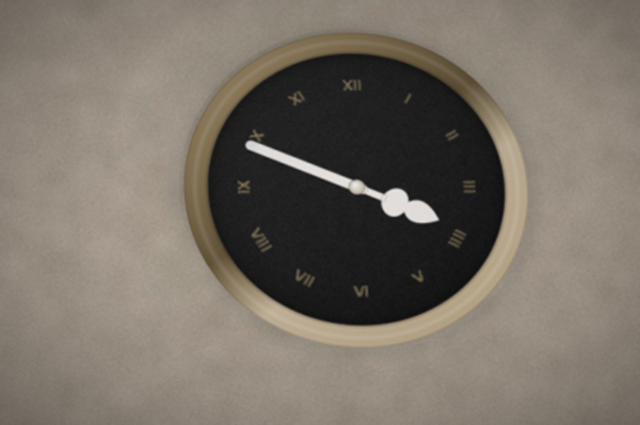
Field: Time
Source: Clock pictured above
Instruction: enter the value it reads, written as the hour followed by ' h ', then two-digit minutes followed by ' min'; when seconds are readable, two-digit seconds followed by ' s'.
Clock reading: 3 h 49 min
